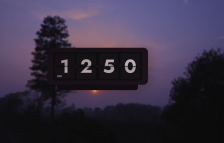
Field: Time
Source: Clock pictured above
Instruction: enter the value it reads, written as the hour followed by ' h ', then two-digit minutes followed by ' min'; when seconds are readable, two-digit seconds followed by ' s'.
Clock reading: 12 h 50 min
